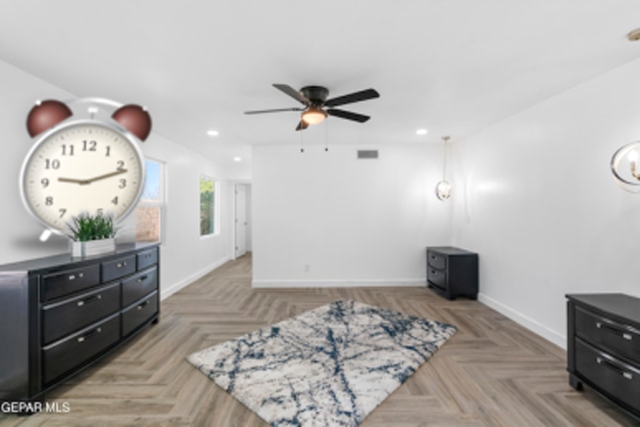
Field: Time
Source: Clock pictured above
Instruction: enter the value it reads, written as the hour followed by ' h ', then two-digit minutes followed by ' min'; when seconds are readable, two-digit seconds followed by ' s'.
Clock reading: 9 h 12 min
